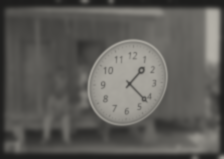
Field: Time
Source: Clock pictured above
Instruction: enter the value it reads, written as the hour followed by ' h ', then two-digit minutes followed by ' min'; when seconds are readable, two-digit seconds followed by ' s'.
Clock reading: 1 h 22 min
